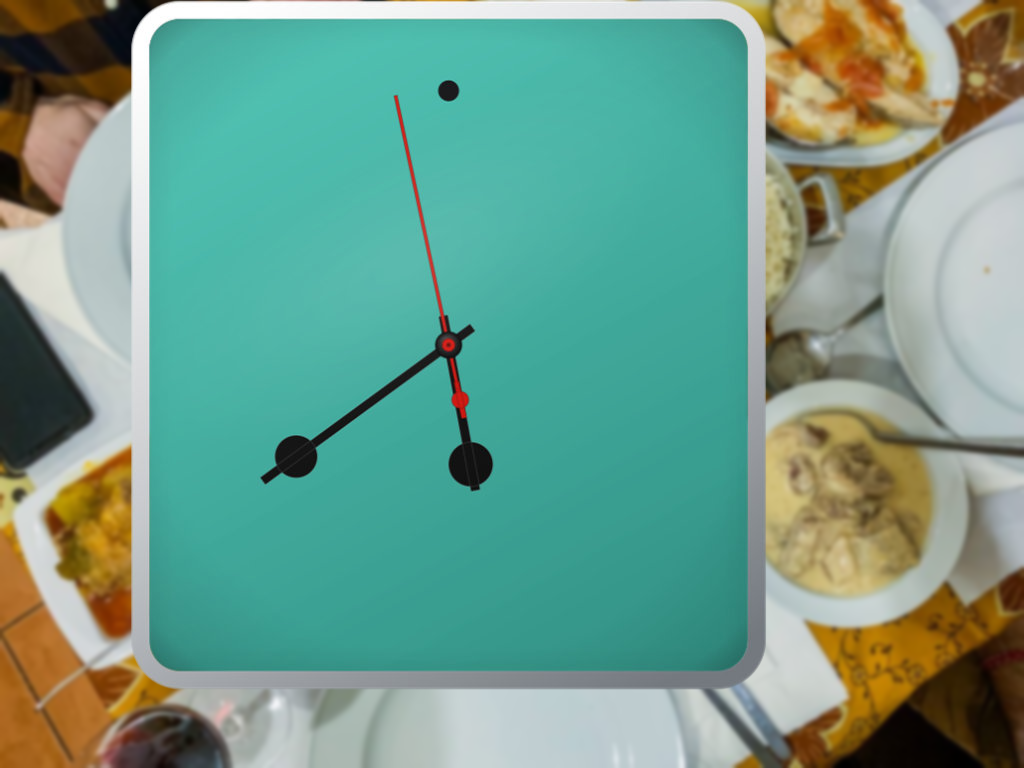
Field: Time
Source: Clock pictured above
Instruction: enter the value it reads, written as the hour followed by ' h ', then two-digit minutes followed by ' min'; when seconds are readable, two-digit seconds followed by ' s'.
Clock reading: 5 h 38 min 58 s
